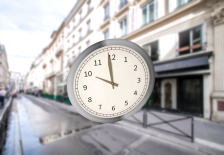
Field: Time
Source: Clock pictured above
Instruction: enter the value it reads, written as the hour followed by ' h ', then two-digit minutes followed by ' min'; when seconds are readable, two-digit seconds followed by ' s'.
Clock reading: 9 h 59 min
